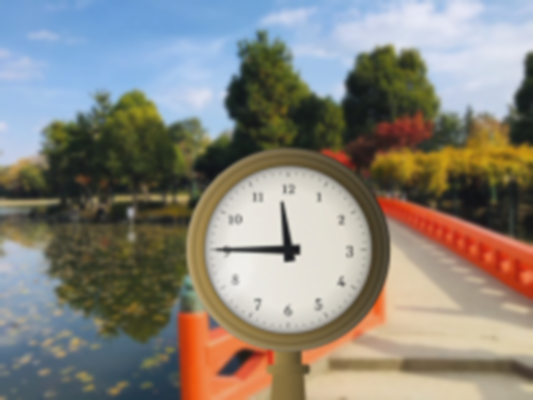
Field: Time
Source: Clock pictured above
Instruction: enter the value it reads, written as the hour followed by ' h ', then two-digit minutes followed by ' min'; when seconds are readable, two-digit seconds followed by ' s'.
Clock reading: 11 h 45 min
